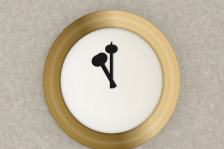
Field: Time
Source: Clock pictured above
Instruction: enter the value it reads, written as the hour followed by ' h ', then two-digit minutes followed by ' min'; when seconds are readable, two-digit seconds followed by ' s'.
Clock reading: 11 h 00 min
